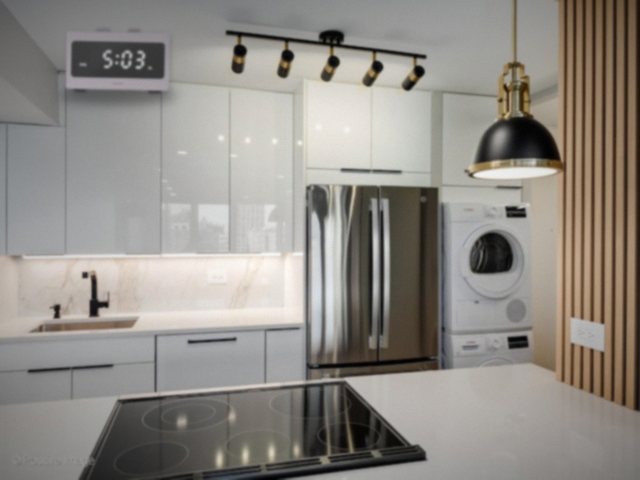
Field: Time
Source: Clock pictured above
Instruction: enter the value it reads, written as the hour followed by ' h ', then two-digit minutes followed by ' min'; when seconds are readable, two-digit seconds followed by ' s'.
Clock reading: 5 h 03 min
